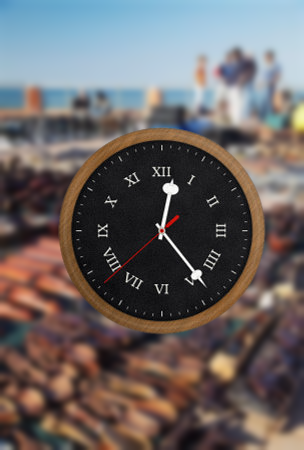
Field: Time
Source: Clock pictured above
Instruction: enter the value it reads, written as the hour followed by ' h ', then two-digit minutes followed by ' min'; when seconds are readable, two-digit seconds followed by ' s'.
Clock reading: 12 h 23 min 38 s
